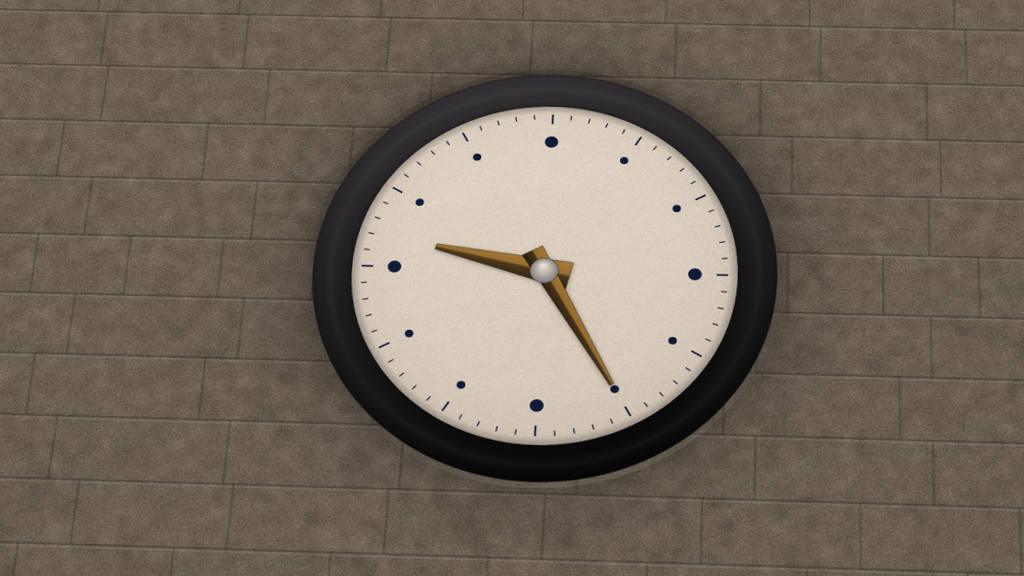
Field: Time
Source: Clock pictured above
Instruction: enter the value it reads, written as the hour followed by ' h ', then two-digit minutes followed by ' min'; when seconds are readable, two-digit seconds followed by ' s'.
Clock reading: 9 h 25 min
